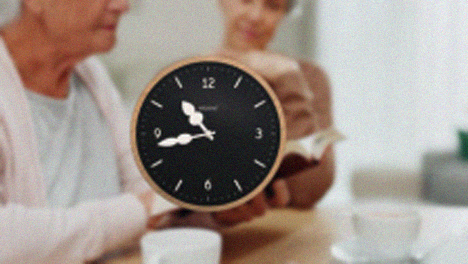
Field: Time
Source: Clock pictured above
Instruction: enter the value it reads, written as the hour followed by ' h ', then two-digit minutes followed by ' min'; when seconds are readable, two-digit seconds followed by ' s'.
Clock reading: 10 h 43 min
